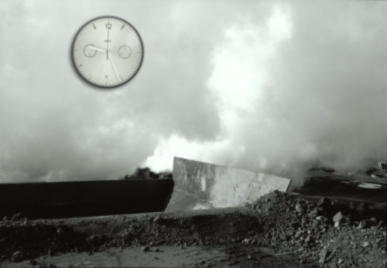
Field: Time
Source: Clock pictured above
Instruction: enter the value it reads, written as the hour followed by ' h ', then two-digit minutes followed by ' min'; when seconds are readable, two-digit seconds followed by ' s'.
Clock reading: 9 h 26 min
